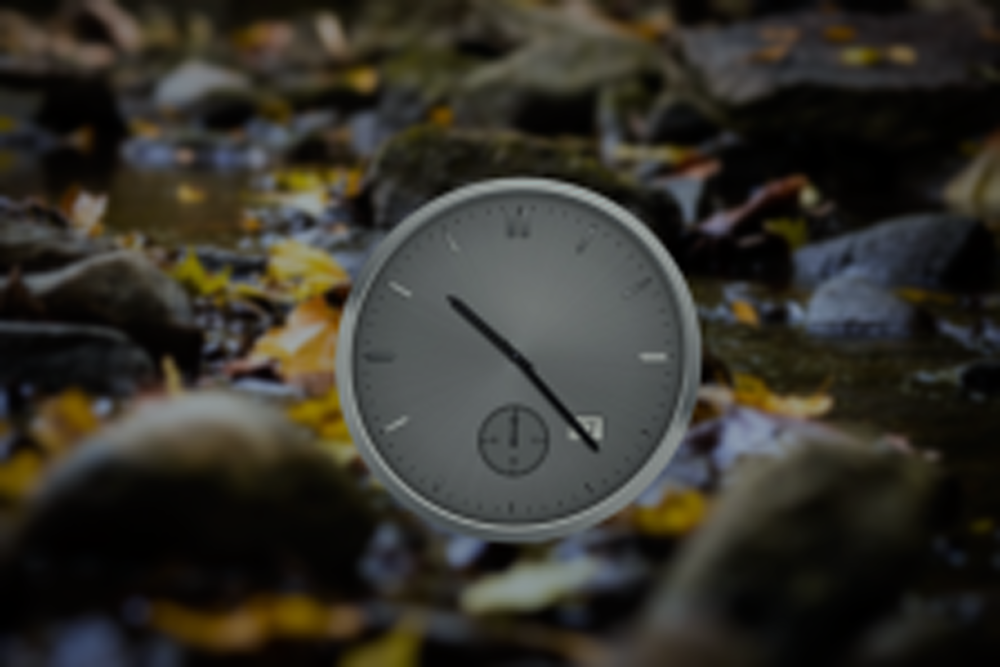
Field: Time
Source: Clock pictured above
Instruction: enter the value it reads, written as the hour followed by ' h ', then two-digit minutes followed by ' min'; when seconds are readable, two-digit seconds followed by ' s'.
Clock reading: 10 h 23 min
